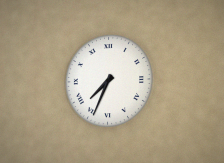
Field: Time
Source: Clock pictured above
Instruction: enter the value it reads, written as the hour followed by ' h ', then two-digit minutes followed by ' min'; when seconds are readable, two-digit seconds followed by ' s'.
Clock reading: 7 h 34 min
